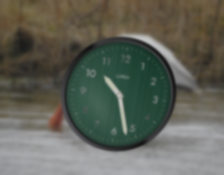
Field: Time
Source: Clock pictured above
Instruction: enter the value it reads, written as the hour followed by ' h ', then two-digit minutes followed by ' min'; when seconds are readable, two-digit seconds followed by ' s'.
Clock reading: 10 h 27 min
